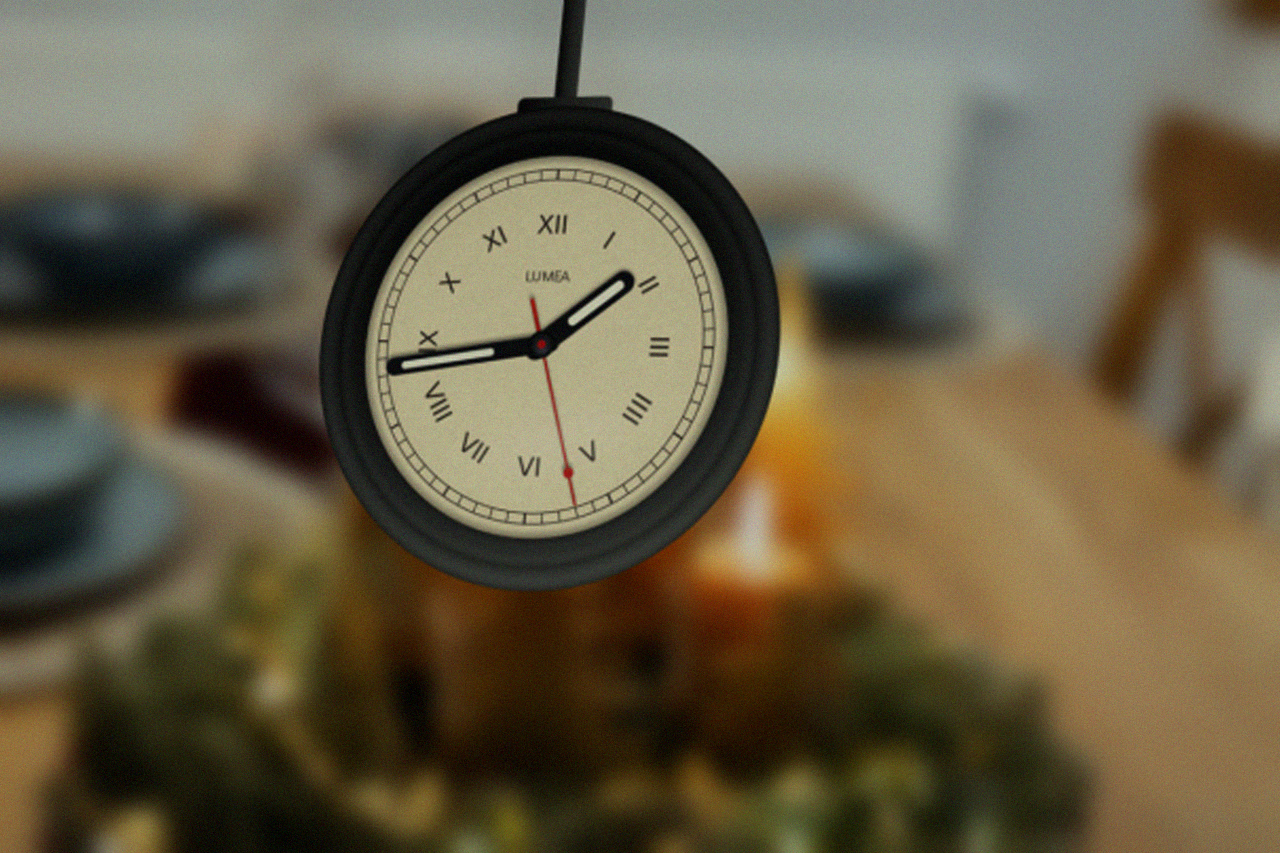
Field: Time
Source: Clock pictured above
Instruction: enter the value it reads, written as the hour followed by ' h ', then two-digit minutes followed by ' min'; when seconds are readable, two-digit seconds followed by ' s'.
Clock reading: 1 h 43 min 27 s
